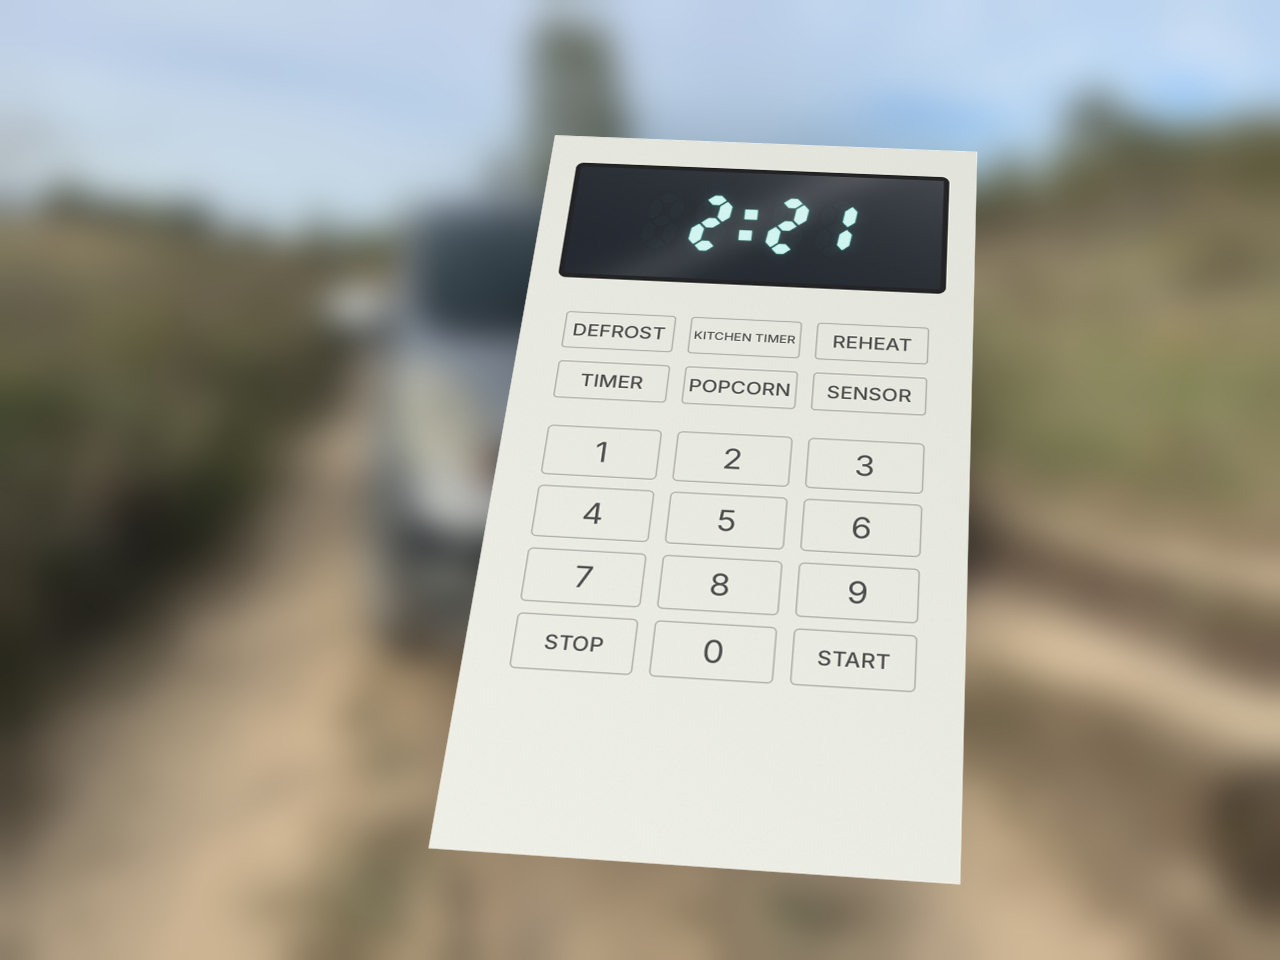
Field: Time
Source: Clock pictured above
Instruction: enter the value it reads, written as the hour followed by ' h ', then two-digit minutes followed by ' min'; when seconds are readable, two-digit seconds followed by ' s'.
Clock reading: 2 h 21 min
